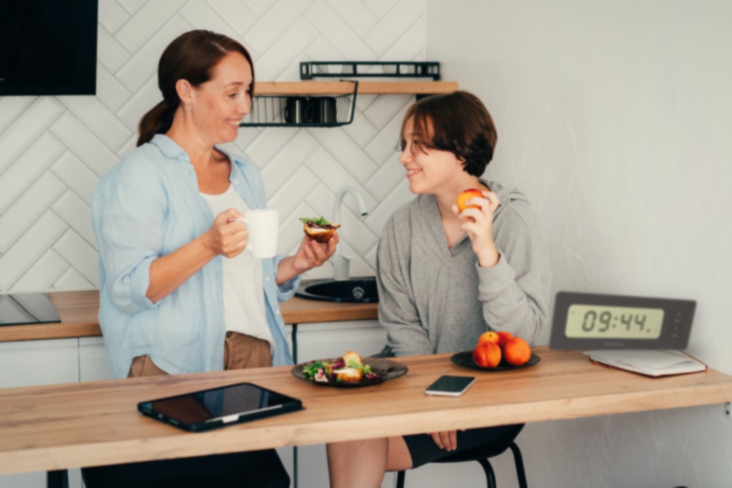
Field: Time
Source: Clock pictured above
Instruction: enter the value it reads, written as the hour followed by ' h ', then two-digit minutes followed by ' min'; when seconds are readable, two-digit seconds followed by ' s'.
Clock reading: 9 h 44 min
